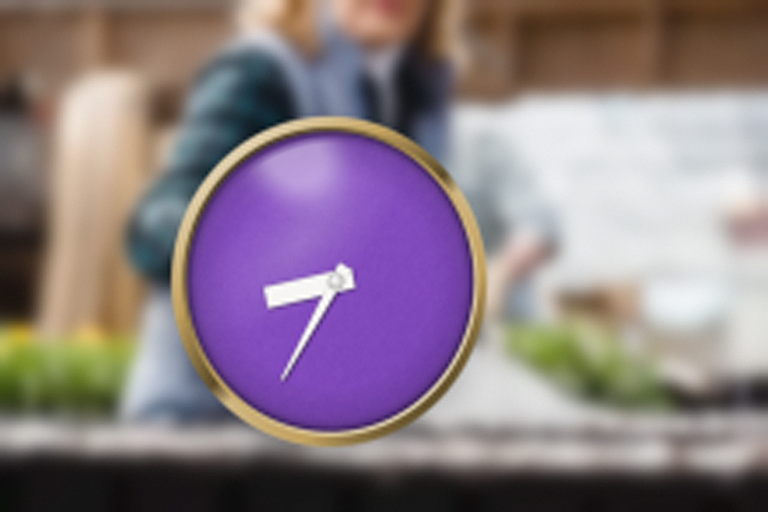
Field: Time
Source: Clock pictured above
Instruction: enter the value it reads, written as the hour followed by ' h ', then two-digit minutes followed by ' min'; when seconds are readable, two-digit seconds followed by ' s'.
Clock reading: 8 h 35 min
